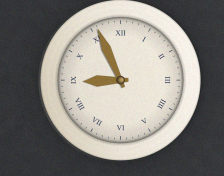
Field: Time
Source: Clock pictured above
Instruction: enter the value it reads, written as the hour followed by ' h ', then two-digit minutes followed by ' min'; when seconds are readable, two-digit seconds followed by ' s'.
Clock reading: 8 h 56 min
